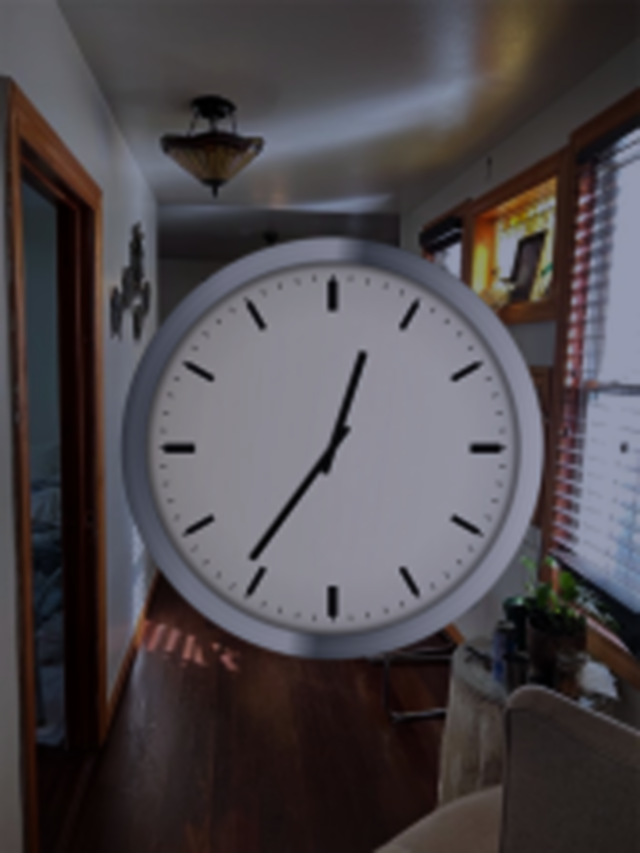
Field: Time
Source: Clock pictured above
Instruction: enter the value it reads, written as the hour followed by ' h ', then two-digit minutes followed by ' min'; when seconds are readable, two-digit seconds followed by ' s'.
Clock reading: 12 h 36 min
